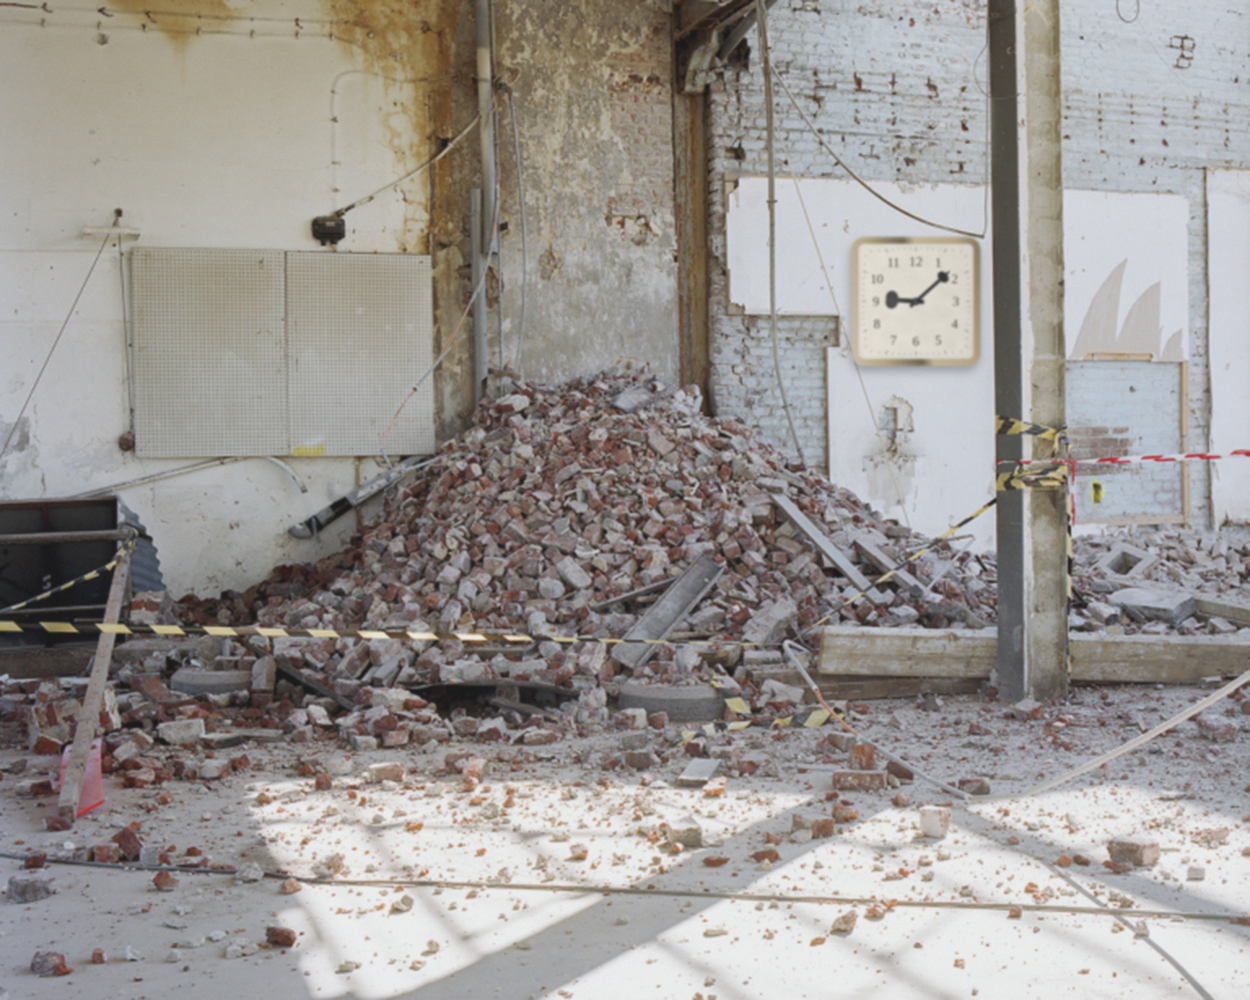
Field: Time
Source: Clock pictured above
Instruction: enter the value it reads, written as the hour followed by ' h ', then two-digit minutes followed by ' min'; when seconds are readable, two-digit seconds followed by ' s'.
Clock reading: 9 h 08 min
